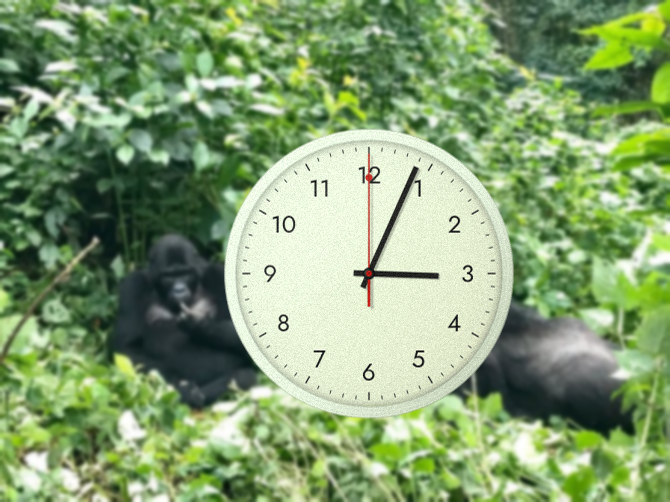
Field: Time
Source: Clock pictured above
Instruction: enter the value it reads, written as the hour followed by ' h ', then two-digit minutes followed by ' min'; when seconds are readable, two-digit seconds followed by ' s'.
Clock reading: 3 h 04 min 00 s
